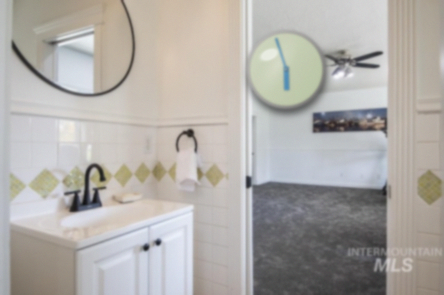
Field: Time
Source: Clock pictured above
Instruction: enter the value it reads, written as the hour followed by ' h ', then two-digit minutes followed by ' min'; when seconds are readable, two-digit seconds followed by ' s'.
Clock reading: 5 h 57 min
